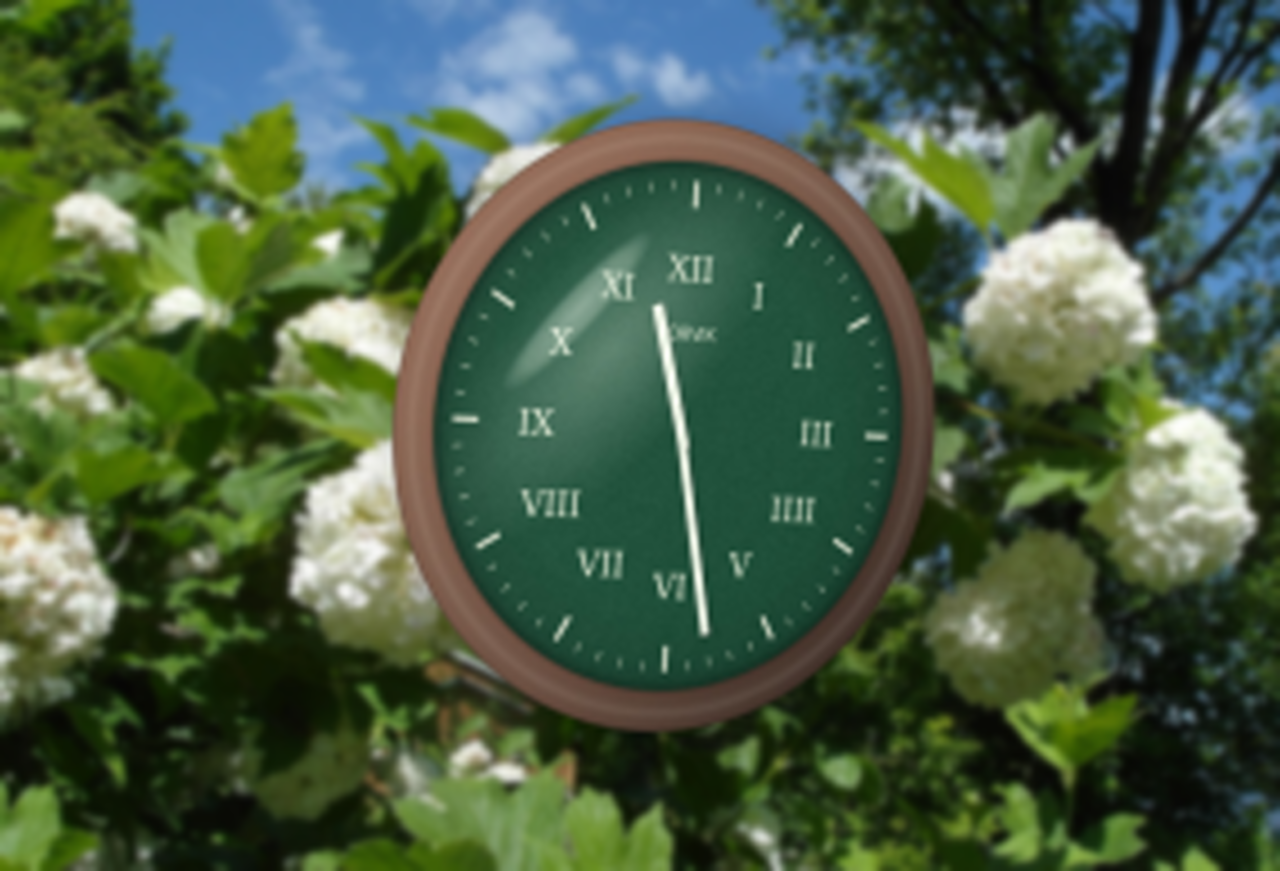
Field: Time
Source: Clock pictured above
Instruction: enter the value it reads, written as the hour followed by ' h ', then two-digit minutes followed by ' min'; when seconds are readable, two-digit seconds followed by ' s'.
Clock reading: 11 h 28 min
